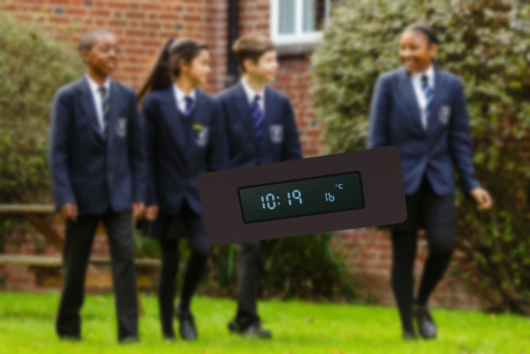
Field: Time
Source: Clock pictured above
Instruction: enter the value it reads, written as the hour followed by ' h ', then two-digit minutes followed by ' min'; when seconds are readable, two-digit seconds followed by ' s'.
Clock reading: 10 h 19 min
